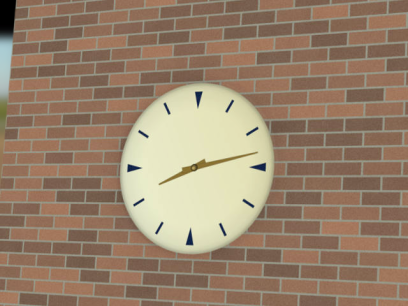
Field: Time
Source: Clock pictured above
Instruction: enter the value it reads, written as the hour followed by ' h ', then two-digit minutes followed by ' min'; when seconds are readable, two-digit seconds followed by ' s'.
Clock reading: 8 h 13 min
